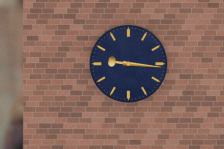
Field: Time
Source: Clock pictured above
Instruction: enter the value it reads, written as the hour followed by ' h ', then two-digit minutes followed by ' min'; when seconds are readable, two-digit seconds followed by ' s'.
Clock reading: 9 h 16 min
